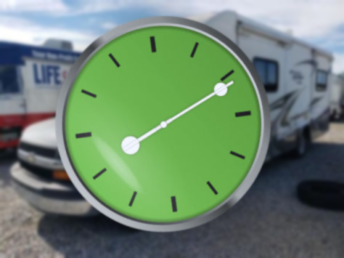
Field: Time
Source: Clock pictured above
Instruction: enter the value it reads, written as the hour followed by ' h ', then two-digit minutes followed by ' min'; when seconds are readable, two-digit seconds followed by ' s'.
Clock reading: 8 h 11 min
